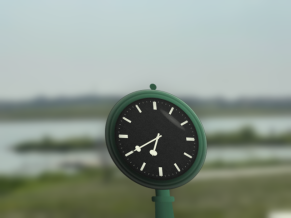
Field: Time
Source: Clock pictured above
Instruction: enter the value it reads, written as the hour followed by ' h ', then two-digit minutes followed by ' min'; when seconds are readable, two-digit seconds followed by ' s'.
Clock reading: 6 h 40 min
